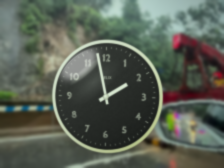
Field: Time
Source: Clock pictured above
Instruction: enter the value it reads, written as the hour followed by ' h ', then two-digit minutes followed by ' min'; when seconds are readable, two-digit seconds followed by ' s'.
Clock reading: 1 h 58 min
